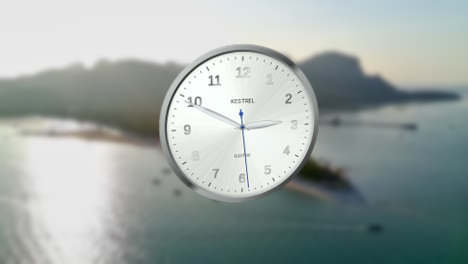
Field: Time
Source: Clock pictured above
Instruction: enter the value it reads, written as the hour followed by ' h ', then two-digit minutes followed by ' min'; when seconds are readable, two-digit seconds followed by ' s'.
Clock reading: 2 h 49 min 29 s
